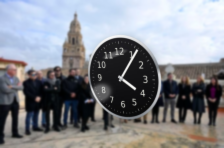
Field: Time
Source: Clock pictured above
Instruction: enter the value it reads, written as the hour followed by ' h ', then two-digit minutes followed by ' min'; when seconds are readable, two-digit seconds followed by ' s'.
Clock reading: 4 h 06 min
